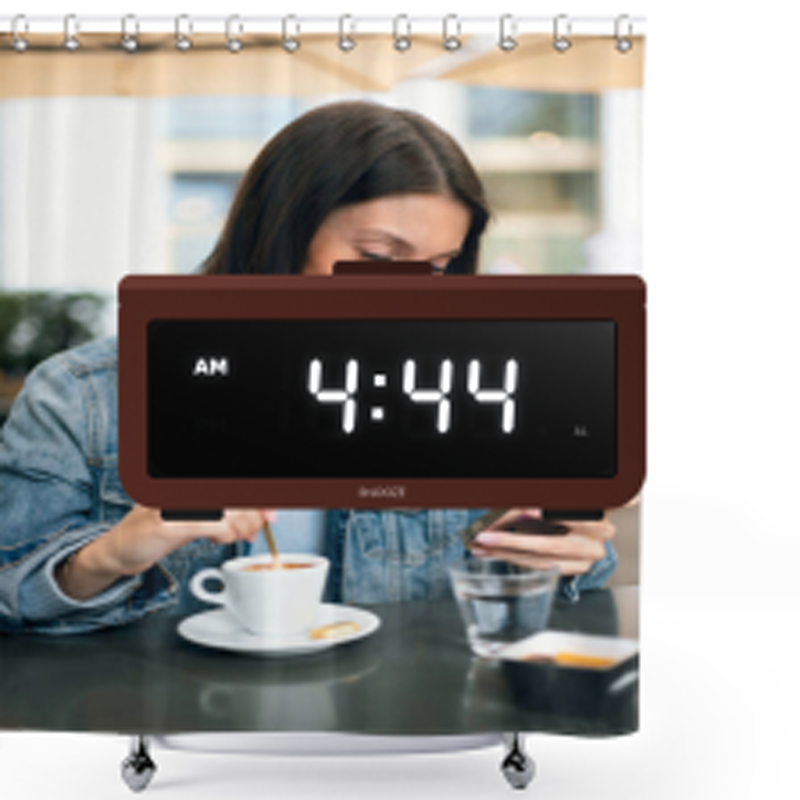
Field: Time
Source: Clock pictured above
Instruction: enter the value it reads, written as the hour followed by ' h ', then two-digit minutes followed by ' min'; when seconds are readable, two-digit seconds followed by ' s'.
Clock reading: 4 h 44 min
